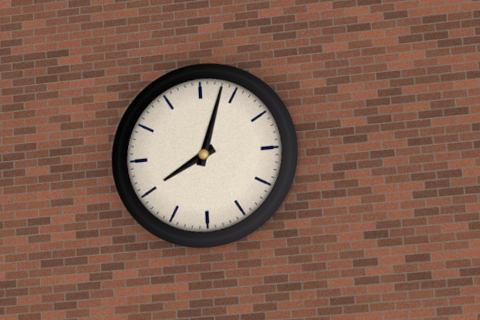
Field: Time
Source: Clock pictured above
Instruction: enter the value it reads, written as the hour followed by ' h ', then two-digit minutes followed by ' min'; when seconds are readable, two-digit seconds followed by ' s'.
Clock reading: 8 h 03 min
